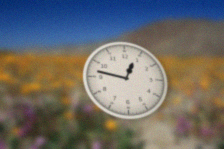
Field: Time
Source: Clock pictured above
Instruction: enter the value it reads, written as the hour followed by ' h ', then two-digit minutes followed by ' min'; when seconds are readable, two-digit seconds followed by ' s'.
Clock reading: 12 h 47 min
